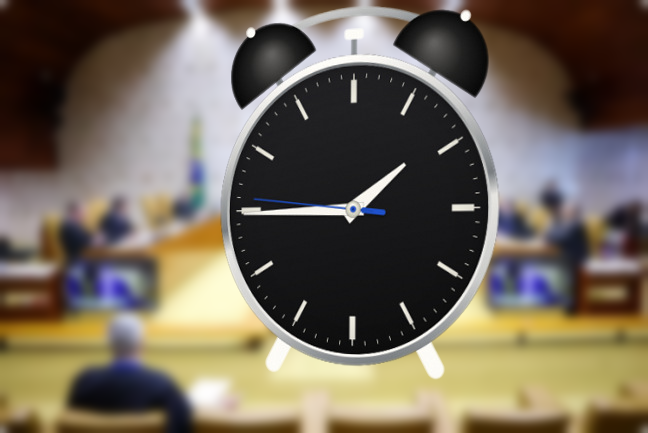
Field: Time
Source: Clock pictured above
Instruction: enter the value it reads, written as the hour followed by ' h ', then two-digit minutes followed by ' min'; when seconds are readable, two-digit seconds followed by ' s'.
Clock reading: 1 h 44 min 46 s
